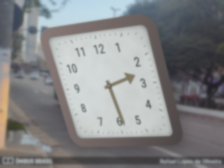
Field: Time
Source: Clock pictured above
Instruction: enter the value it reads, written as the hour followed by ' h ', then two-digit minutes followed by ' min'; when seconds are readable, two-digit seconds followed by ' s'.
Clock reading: 2 h 29 min
